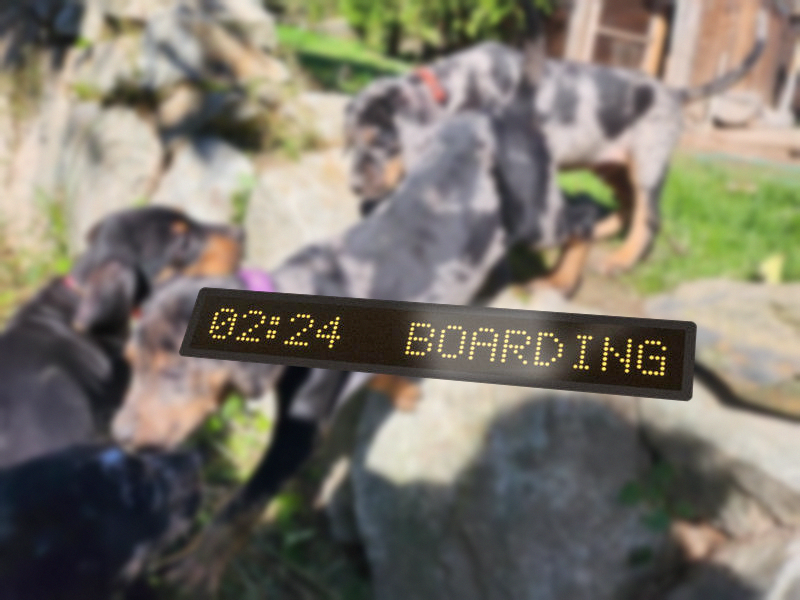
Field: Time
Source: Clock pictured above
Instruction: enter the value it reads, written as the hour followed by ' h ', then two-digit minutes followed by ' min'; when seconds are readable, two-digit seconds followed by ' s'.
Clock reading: 2 h 24 min
